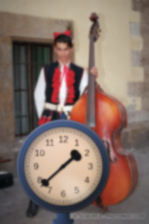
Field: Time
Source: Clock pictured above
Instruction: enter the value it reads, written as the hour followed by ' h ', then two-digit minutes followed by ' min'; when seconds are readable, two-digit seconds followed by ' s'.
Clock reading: 1 h 38 min
